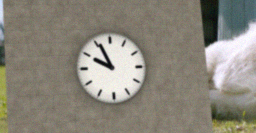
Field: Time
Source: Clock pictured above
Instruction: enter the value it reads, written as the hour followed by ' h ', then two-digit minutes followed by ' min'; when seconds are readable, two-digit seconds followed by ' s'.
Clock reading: 9 h 56 min
